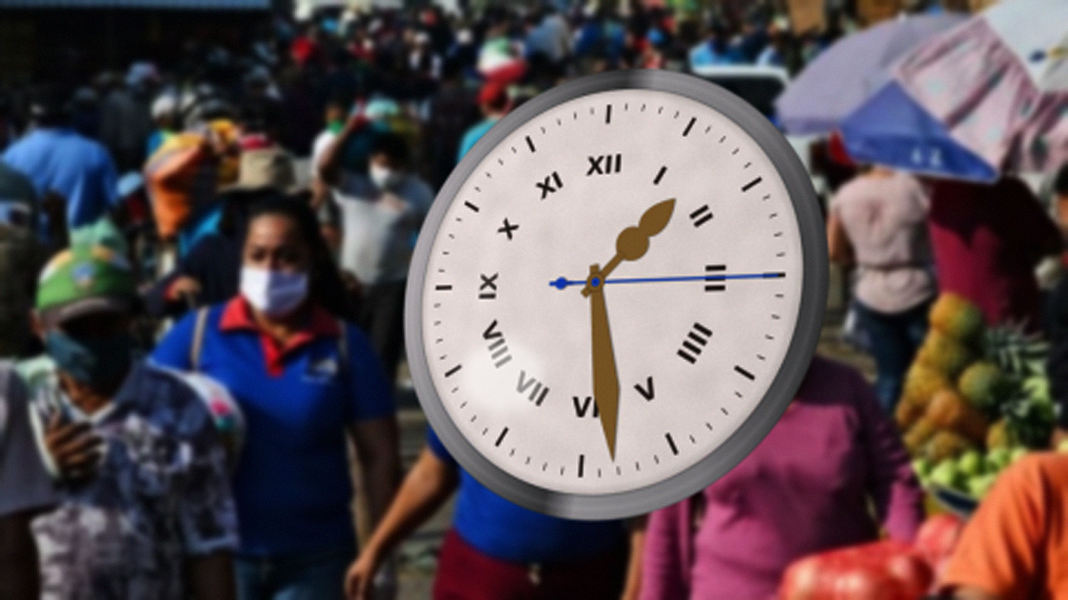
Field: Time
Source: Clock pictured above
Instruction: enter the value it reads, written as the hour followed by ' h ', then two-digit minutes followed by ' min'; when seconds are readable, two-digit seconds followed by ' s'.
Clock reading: 1 h 28 min 15 s
